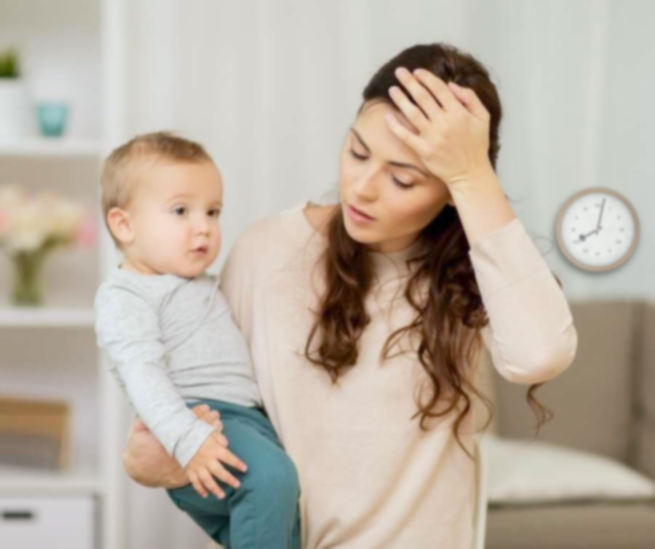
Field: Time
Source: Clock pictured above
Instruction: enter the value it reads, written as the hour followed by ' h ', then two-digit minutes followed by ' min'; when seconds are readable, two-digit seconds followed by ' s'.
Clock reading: 8 h 02 min
